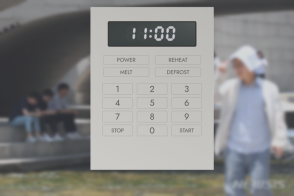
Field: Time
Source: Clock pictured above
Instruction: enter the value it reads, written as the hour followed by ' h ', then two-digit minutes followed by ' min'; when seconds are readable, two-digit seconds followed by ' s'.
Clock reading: 11 h 00 min
